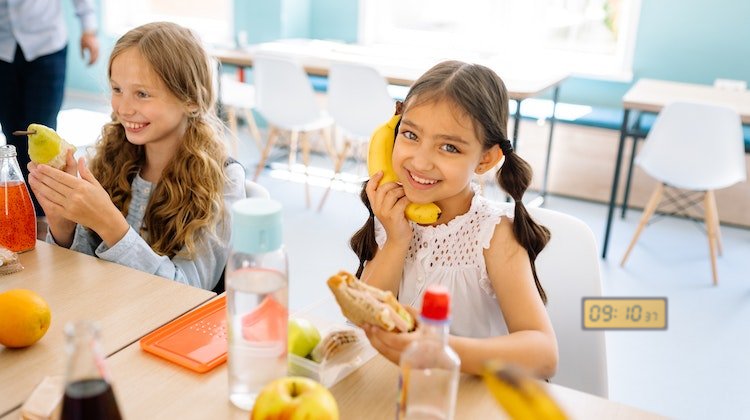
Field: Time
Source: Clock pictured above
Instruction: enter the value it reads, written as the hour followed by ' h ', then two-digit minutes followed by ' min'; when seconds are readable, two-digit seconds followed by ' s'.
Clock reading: 9 h 10 min
